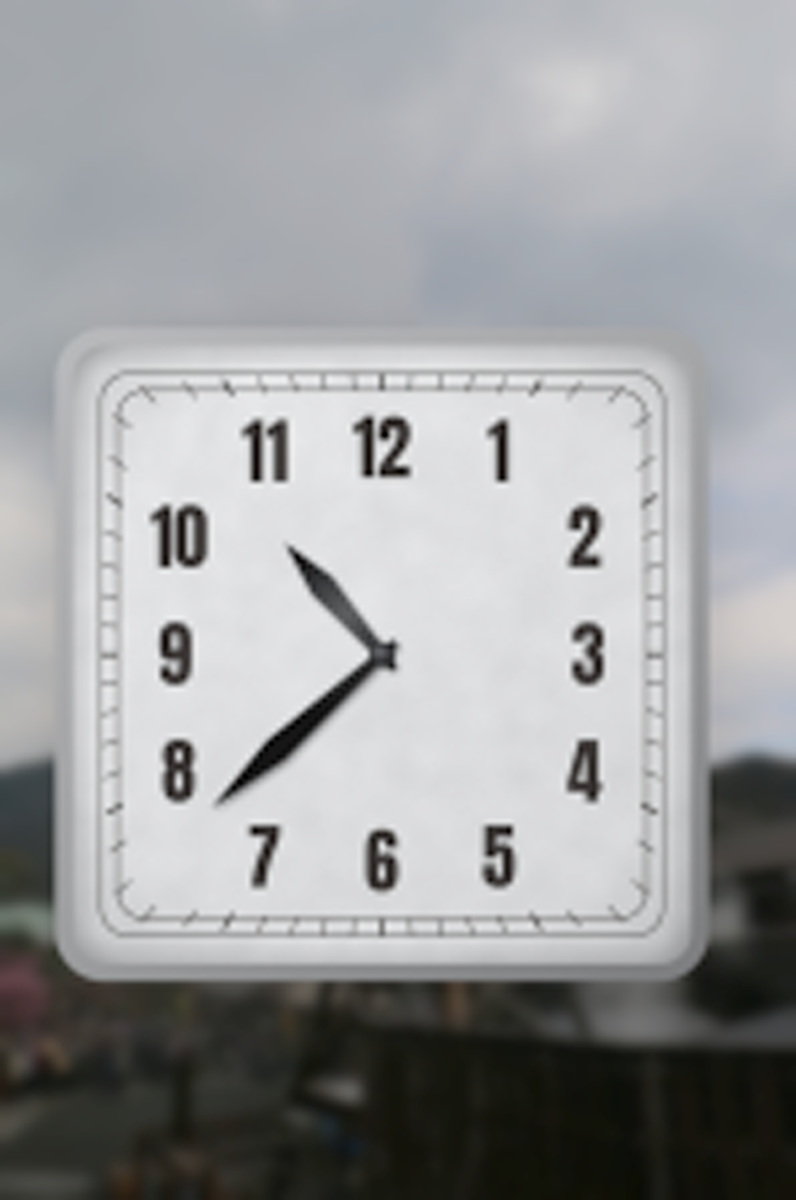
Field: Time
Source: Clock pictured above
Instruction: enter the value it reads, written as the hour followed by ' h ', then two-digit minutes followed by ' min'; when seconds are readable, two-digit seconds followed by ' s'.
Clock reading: 10 h 38 min
